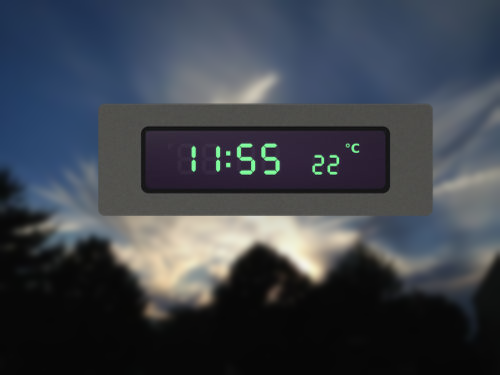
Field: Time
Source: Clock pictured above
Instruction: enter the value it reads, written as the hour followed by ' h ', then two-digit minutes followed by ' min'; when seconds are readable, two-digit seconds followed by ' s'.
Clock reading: 11 h 55 min
